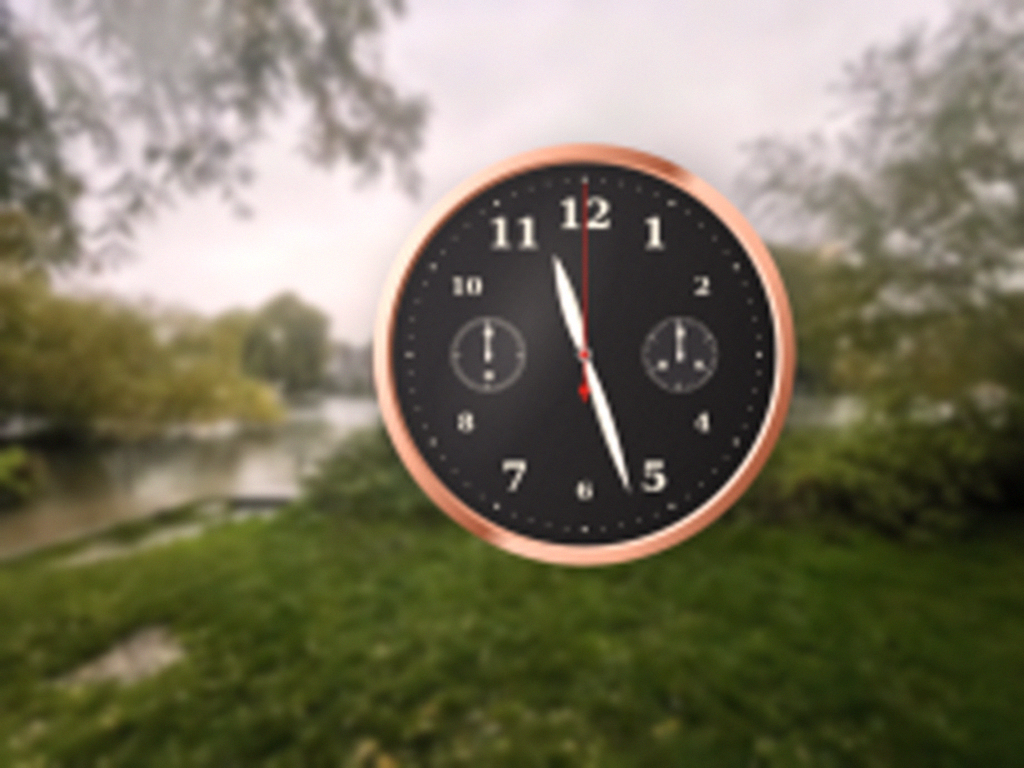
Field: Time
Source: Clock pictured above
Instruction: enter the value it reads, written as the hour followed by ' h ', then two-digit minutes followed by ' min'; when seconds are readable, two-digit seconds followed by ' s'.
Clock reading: 11 h 27 min
